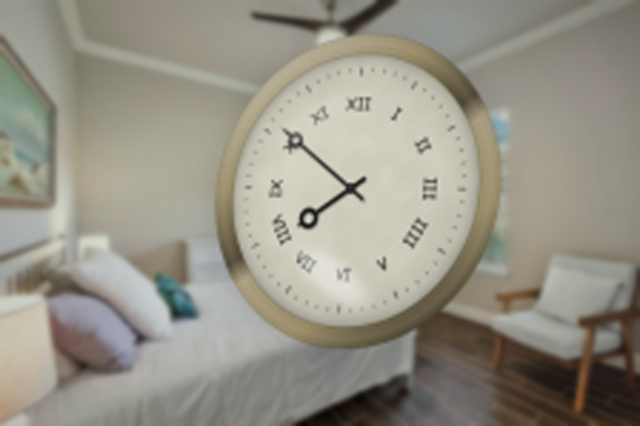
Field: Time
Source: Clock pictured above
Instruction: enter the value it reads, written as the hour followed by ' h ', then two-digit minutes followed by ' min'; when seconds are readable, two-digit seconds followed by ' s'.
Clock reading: 7 h 51 min
